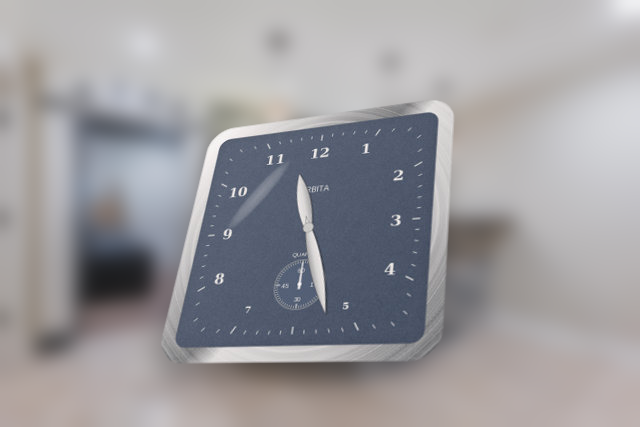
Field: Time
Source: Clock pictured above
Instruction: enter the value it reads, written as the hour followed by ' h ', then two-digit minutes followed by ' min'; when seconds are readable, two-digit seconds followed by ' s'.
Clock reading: 11 h 27 min
